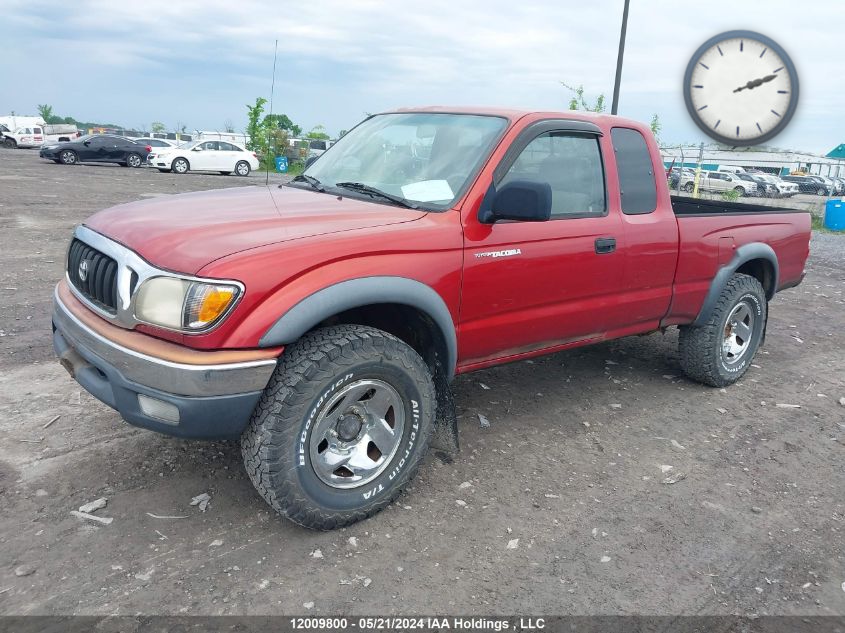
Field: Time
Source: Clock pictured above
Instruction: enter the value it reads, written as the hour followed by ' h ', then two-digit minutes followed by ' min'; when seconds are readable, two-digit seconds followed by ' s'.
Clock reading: 2 h 11 min
